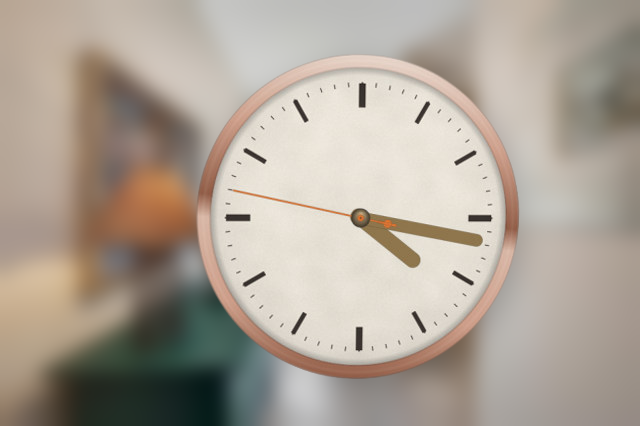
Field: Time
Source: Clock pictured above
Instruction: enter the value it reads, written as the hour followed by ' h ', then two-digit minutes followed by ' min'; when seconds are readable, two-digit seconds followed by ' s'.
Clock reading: 4 h 16 min 47 s
